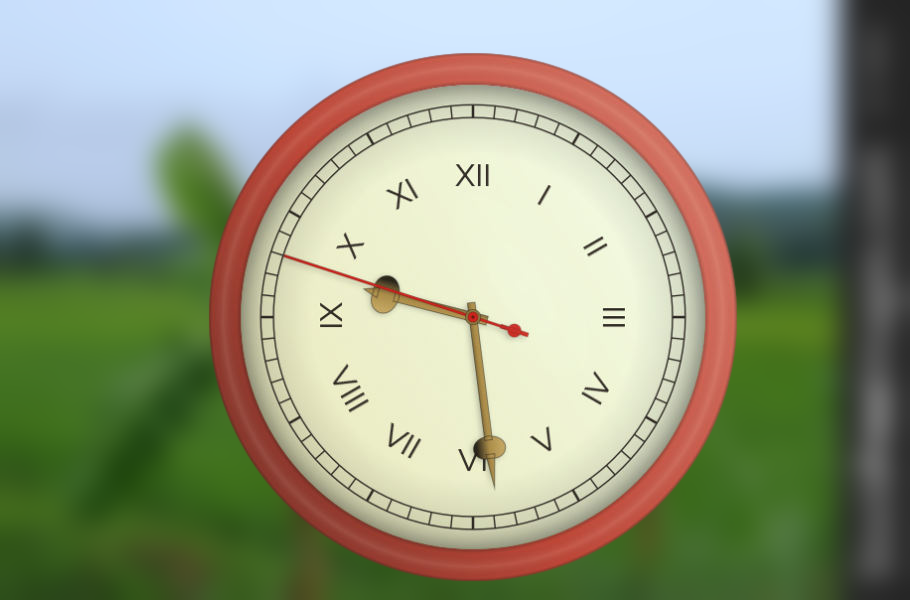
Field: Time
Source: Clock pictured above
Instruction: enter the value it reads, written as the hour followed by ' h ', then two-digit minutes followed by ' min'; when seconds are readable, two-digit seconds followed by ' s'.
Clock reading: 9 h 28 min 48 s
